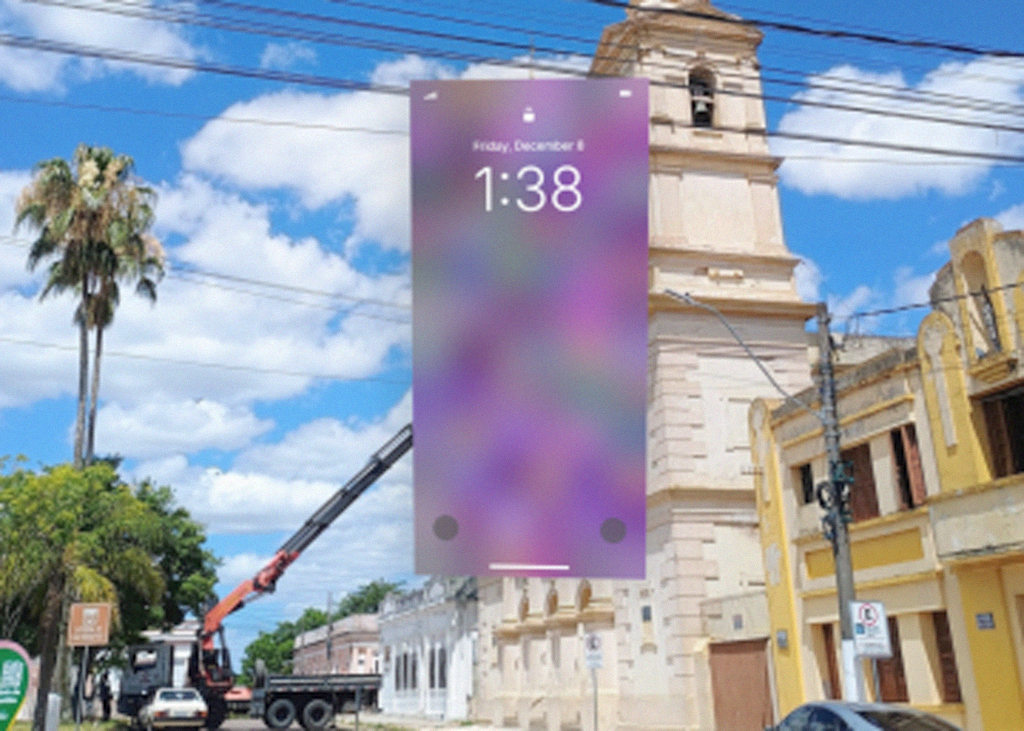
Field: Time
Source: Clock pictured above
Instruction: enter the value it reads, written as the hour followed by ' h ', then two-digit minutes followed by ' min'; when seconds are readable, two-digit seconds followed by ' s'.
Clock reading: 1 h 38 min
